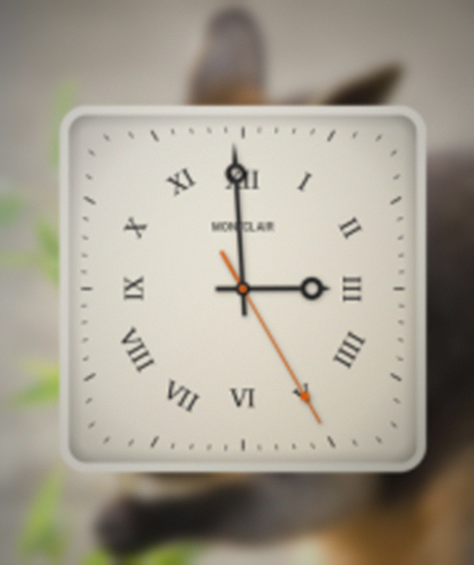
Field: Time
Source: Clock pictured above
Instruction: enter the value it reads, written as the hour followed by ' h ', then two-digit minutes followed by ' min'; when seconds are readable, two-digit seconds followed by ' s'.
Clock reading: 2 h 59 min 25 s
